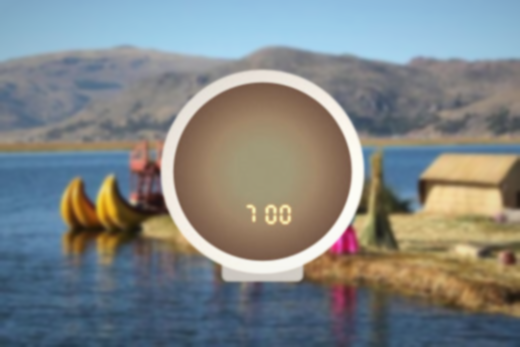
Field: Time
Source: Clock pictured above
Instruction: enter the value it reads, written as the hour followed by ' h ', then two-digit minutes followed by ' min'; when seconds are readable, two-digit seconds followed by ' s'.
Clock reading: 7 h 00 min
